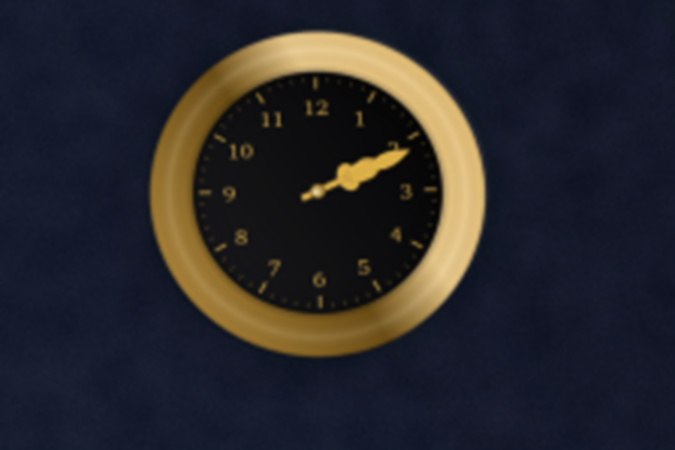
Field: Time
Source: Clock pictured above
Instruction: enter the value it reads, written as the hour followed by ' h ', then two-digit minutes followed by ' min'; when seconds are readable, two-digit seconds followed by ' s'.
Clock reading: 2 h 11 min
